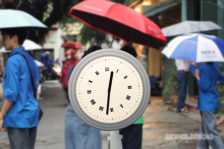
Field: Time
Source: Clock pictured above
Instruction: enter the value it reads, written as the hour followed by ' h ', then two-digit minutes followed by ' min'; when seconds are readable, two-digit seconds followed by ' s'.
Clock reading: 12 h 32 min
